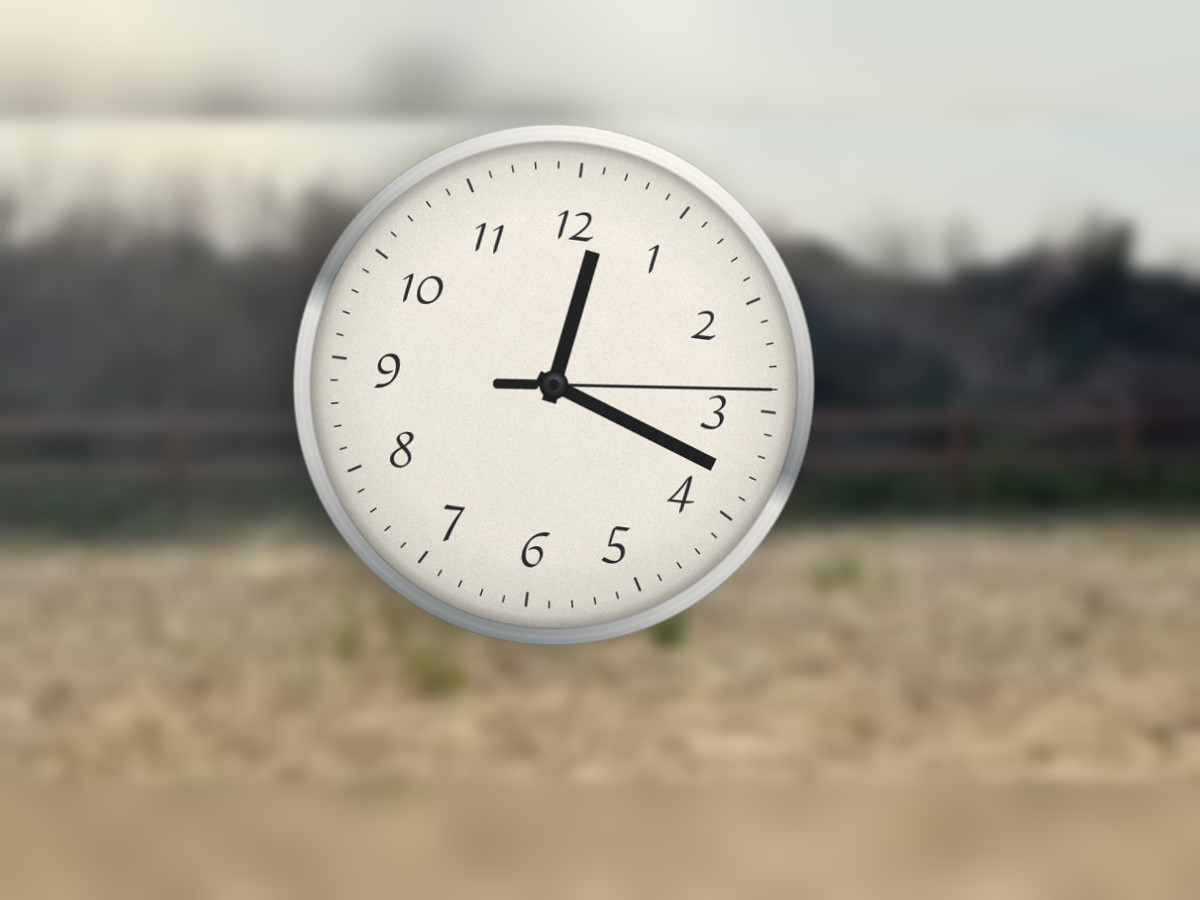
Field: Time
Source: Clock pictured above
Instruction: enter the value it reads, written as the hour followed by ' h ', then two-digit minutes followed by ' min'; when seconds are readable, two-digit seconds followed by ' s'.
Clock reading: 12 h 18 min 14 s
